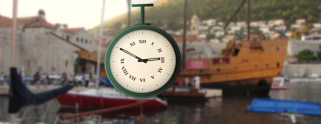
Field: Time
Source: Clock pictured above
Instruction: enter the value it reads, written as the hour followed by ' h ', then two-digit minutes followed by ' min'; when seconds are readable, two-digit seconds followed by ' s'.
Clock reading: 2 h 50 min
